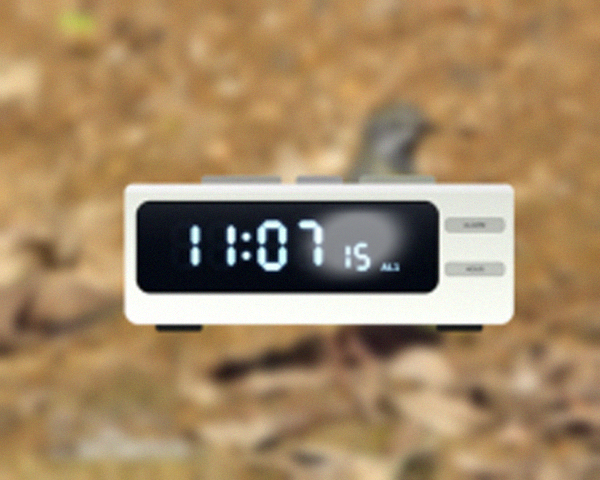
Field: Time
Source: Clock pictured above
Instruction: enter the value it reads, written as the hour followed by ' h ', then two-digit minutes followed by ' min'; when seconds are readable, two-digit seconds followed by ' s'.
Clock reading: 11 h 07 min 15 s
